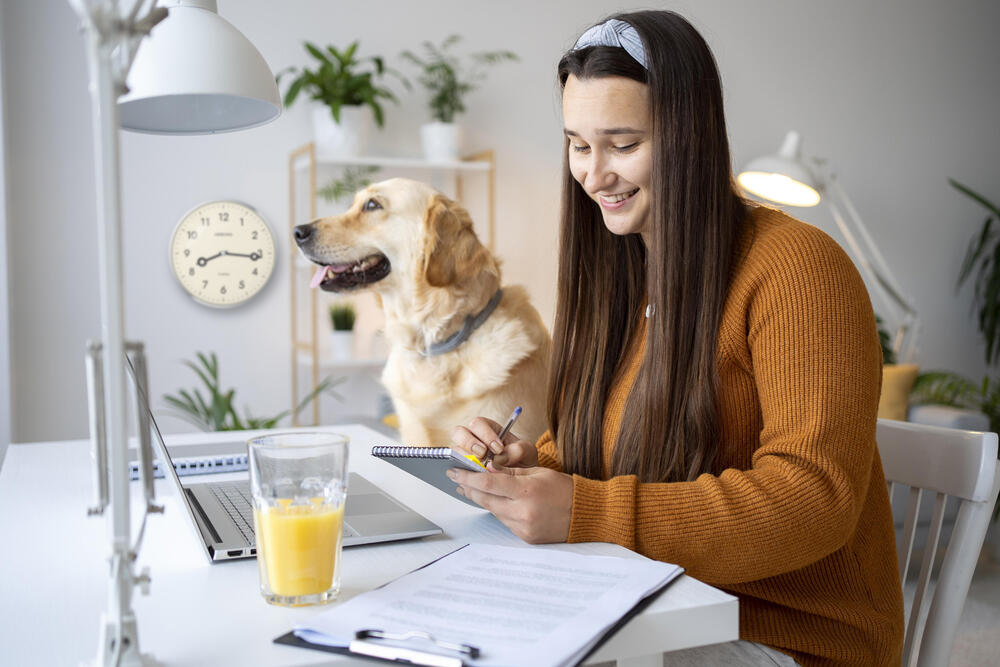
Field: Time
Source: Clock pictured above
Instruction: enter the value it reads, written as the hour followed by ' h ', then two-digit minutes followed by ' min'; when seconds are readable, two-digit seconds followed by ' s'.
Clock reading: 8 h 16 min
